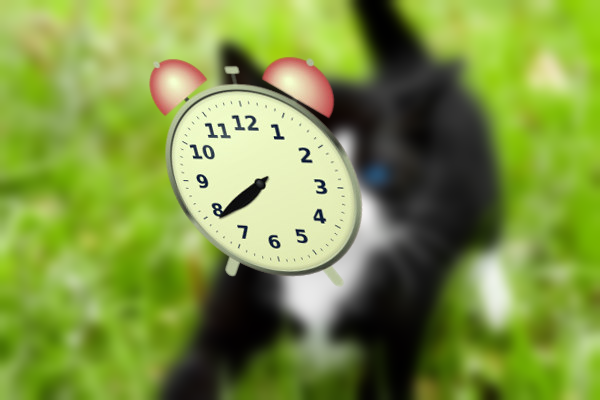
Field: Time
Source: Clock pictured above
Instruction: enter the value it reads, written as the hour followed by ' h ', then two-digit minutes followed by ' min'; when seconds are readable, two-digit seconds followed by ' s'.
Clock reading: 7 h 39 min
